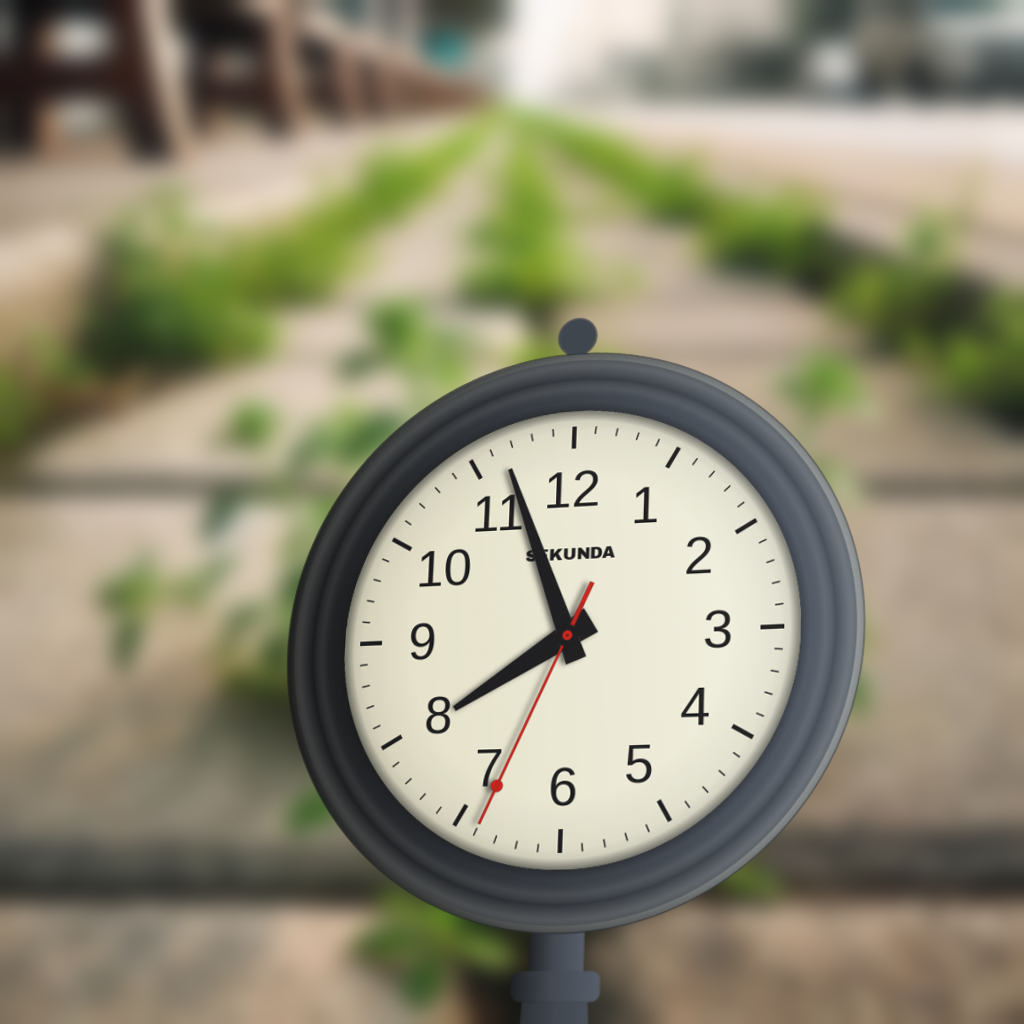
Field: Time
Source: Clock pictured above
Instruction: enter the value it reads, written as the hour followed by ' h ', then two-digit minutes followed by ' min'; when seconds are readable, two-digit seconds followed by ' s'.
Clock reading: 7 h 56 min 34 s
